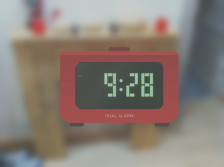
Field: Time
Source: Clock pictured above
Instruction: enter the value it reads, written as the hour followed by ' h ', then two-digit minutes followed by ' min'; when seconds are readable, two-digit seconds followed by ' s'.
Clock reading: 9 h 28 min
